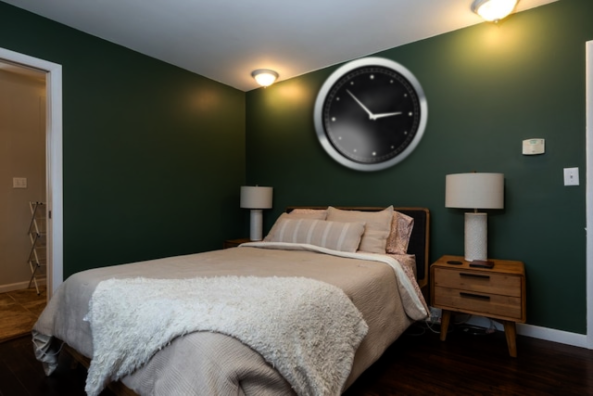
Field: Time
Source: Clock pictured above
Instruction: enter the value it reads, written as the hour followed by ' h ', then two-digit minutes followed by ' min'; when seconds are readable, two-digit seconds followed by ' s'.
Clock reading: 2 h 53 min
